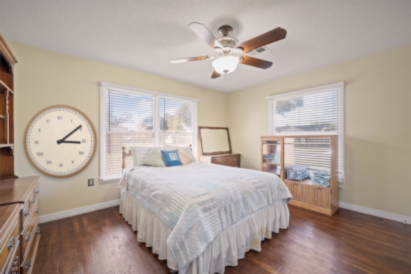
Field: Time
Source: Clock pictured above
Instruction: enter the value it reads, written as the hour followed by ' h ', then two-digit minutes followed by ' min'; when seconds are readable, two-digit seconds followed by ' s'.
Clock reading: 3 h 09 min
